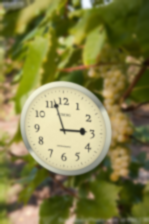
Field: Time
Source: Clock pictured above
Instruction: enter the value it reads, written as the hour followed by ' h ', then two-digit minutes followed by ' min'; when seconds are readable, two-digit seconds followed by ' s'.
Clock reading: 2 h 57 min
